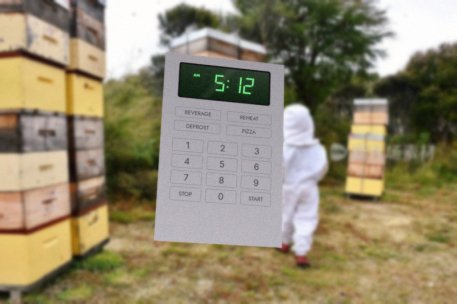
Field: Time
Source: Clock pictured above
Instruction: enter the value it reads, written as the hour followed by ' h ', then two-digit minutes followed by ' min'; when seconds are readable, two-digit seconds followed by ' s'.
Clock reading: 5 h 12 min
